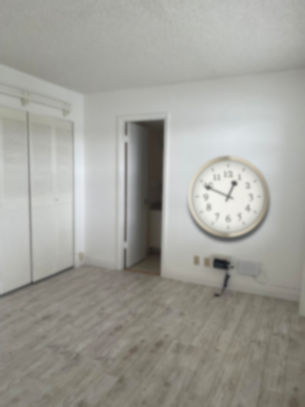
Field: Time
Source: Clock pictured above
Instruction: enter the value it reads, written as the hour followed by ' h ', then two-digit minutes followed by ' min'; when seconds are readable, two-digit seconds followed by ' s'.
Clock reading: 12 h 49 min
